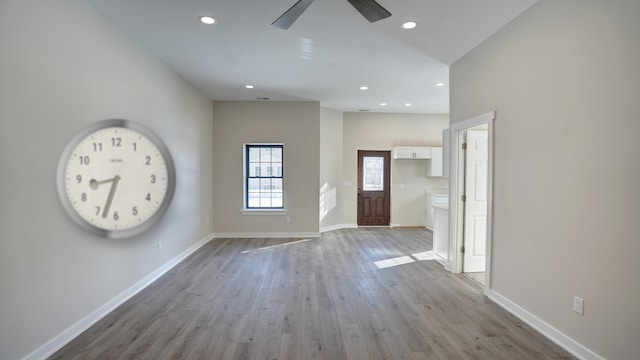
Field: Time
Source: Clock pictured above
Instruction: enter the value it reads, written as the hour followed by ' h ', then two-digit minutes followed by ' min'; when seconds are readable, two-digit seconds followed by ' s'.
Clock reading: 8 h 33 min
